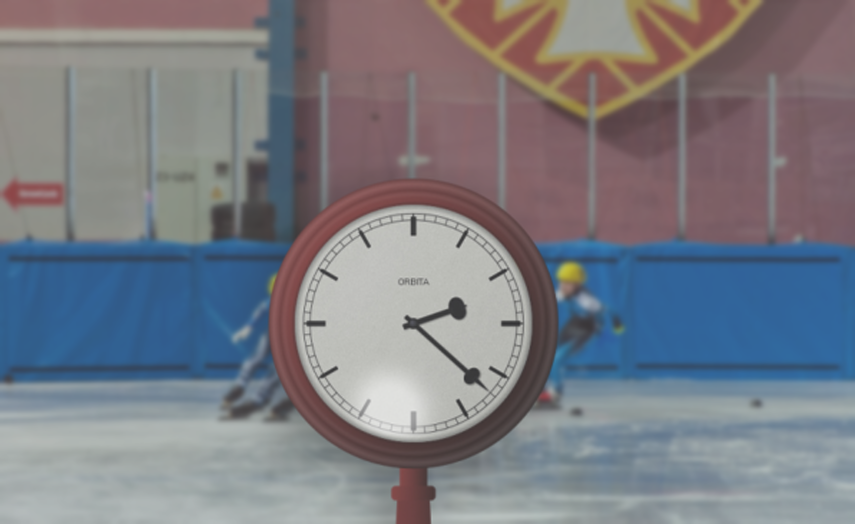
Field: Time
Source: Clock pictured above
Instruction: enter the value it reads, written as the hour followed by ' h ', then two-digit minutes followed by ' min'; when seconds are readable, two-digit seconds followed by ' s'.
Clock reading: 2 h 22 min
